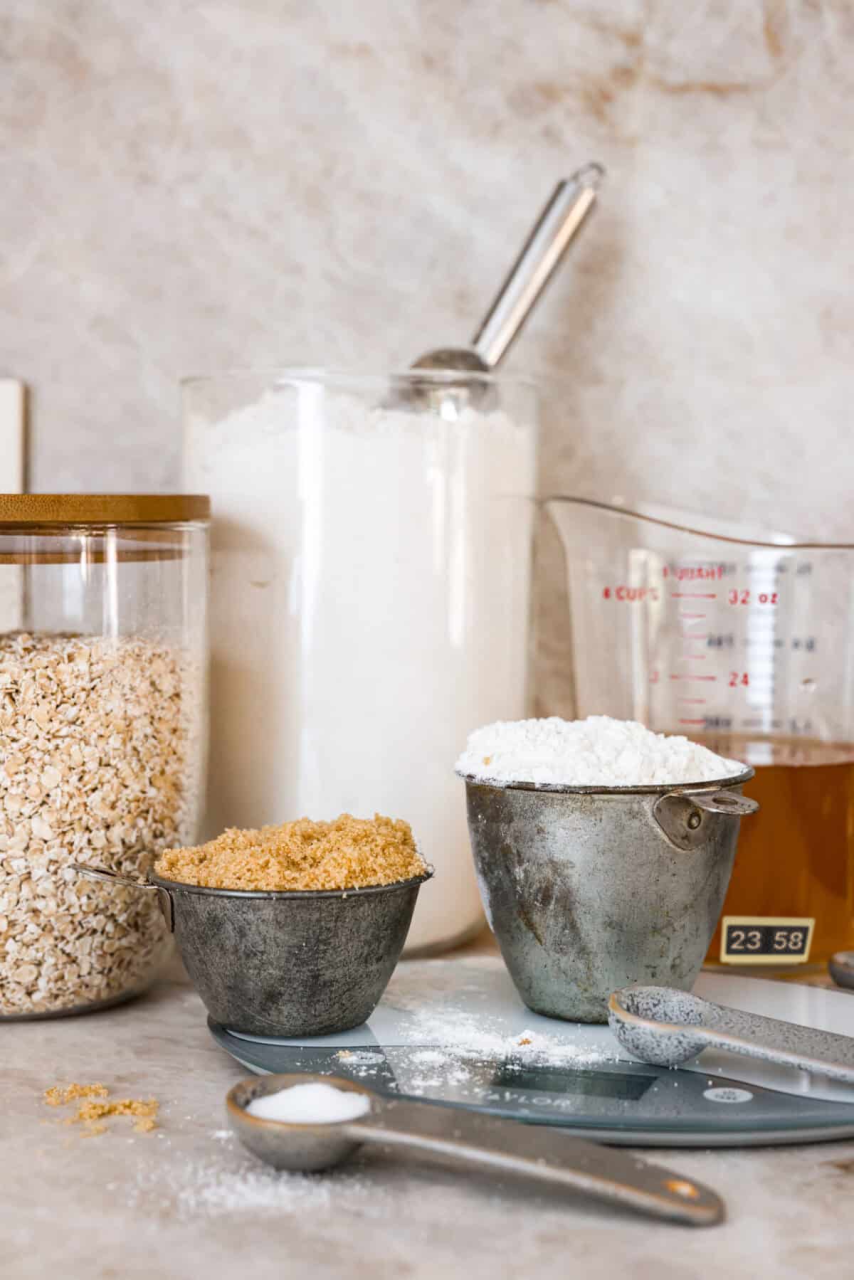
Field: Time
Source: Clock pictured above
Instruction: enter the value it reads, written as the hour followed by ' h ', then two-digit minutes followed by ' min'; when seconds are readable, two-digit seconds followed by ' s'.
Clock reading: 23 h 58 min
